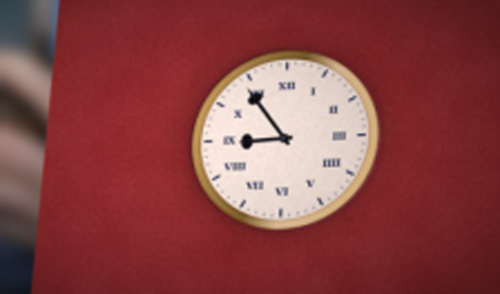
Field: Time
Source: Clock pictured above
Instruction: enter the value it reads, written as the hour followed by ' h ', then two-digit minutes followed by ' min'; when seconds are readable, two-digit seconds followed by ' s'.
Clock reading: 8 h 54 min
